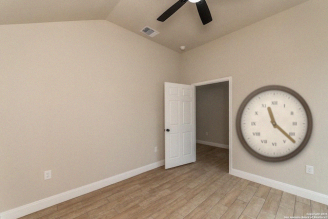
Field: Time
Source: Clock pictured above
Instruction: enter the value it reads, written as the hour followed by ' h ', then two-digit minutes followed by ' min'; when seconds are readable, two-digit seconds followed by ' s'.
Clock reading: 11 h 22 min
